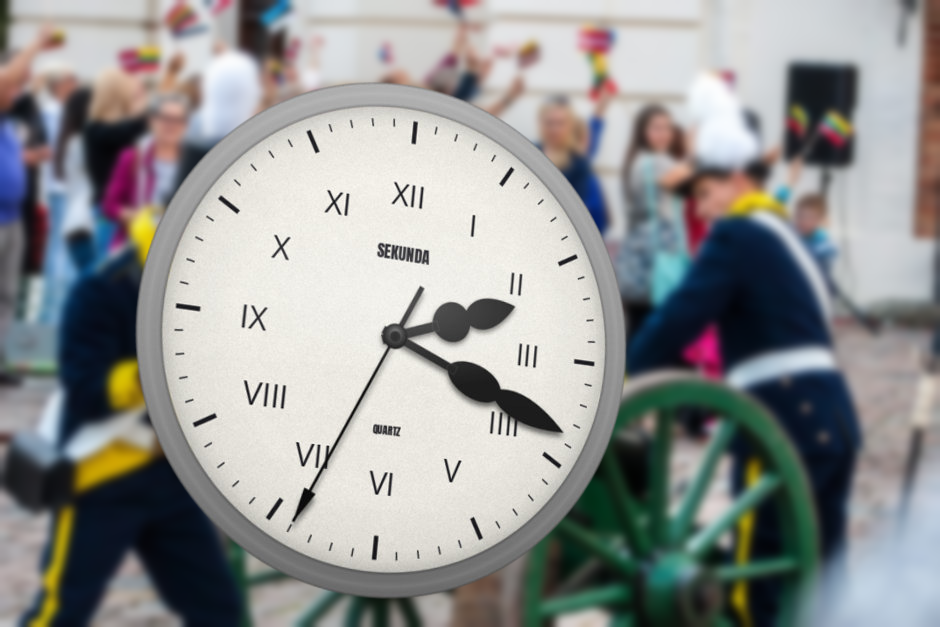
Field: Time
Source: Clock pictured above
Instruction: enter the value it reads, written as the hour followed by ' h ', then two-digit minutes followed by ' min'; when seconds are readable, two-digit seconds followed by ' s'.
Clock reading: 2 h 18 min 34 s
